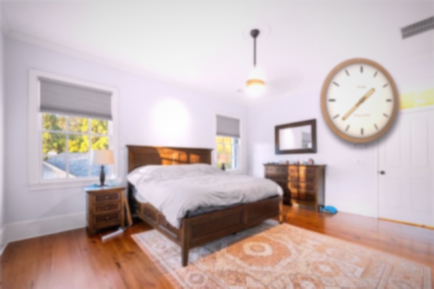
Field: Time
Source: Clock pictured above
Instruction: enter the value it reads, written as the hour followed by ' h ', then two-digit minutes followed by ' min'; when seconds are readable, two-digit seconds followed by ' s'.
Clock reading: 1 h 38 min
